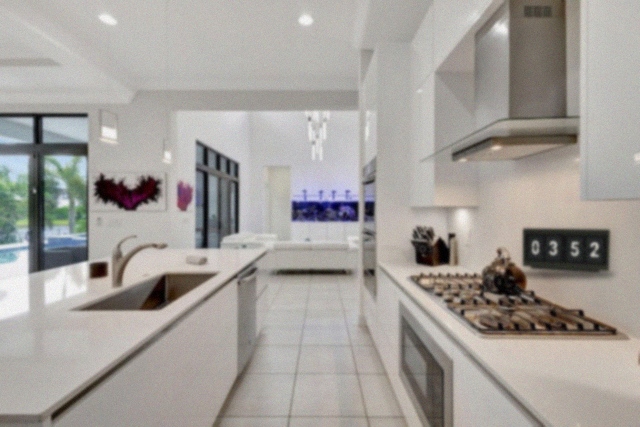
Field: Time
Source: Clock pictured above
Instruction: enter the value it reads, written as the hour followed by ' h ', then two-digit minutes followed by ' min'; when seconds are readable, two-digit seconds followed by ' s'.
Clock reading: 3 h 52 min
